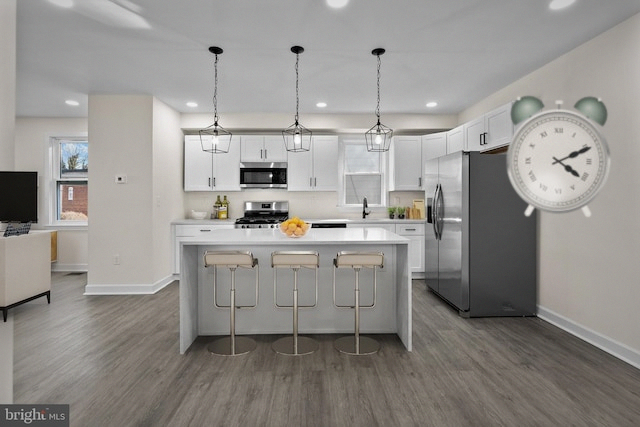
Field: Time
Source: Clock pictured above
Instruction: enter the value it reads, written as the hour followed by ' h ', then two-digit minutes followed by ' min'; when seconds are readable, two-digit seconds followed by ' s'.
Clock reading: 4 h 11 min
